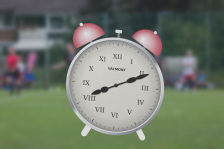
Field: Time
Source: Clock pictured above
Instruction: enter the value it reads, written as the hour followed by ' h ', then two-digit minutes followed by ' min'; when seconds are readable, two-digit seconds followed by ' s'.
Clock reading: 8 h 11 min
